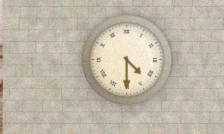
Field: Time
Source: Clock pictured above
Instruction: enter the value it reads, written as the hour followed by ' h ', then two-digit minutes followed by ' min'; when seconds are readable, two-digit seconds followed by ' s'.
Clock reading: 4 h 30 min
